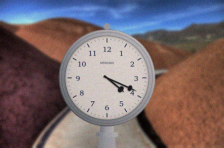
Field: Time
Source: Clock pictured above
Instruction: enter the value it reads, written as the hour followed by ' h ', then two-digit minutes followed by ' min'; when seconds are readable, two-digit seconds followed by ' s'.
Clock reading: 4 h 19 min
